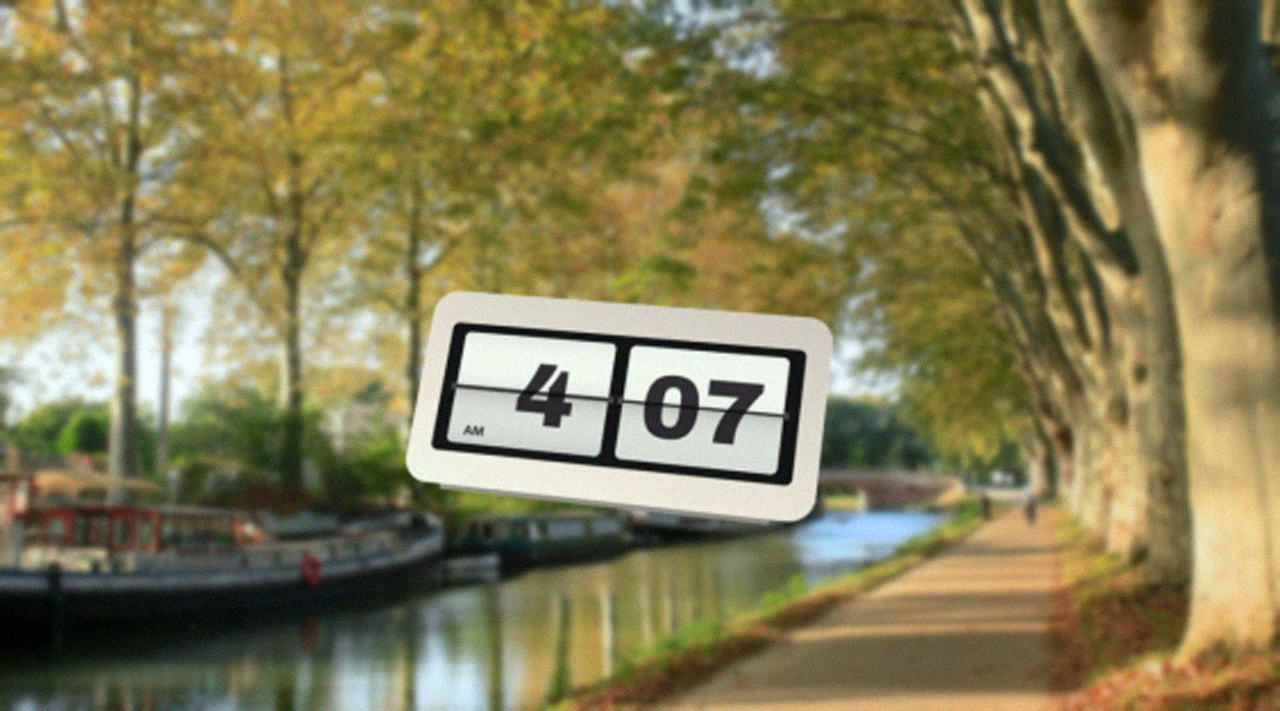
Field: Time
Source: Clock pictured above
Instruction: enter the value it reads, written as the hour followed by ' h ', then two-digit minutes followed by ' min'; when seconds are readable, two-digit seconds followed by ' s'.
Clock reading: 4 h 07 min
